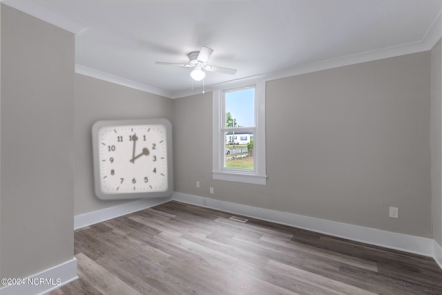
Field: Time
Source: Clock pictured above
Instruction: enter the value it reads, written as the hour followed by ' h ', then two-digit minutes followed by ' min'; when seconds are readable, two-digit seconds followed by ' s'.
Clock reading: 2 h 01 min
